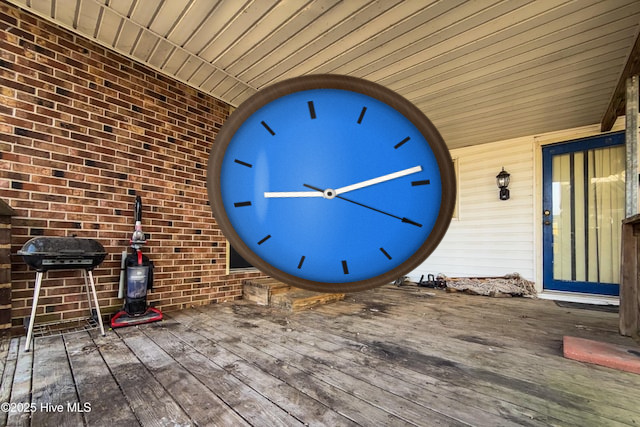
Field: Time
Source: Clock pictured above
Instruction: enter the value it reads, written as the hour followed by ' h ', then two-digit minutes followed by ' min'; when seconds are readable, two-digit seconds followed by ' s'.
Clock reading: 9 h 13 min 20 s
